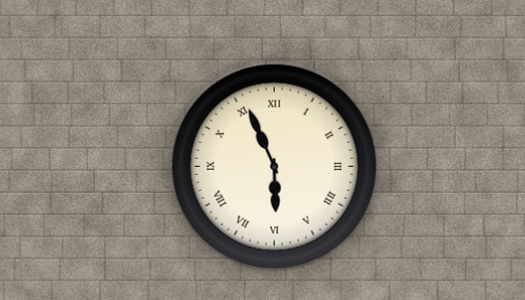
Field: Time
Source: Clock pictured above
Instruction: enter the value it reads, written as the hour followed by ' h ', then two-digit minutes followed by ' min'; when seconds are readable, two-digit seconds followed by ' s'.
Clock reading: 5 h 56 min
